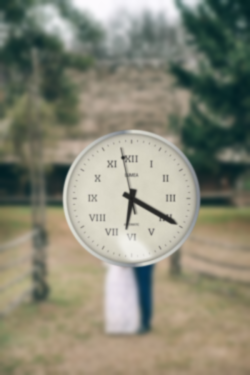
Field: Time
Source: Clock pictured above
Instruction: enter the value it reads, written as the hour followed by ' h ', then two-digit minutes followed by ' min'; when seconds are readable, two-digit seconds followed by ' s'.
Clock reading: 6 h 19 min 58 s
